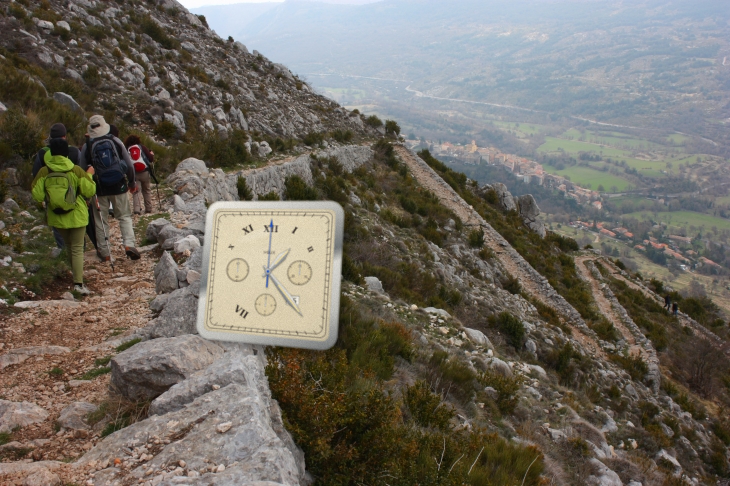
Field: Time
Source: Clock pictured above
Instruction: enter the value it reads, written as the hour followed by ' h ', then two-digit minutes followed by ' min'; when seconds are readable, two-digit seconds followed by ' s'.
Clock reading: 1 h 23 min
